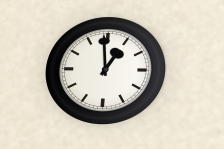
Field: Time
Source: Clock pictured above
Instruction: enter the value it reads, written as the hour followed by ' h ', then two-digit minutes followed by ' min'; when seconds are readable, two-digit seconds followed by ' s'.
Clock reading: 12 h 59 min
